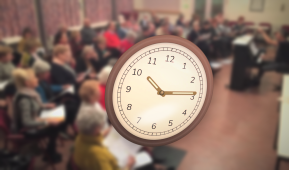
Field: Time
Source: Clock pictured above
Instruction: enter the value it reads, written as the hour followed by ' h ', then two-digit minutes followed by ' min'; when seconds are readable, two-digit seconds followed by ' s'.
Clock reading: 10 h 14 min
